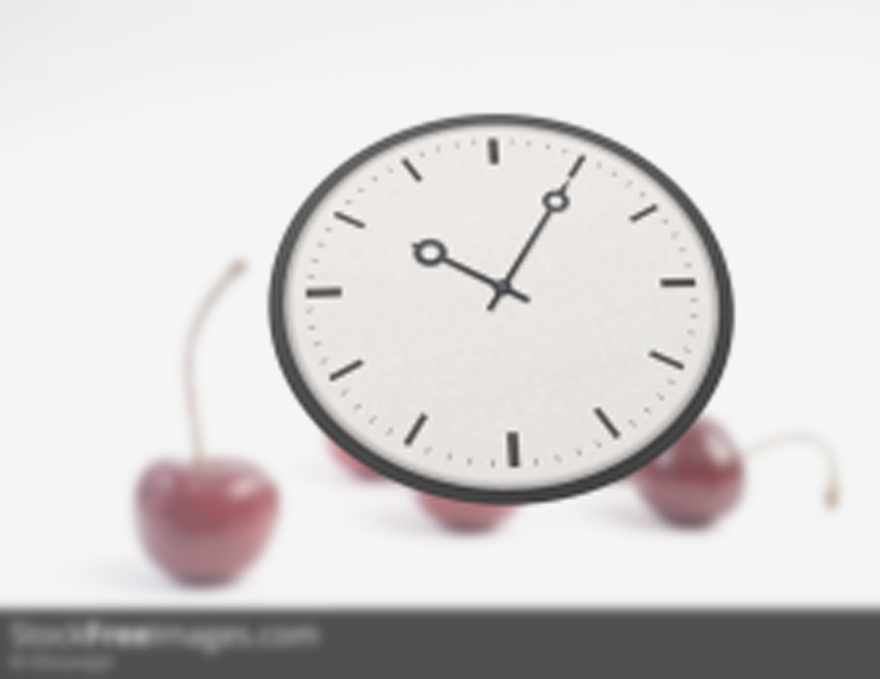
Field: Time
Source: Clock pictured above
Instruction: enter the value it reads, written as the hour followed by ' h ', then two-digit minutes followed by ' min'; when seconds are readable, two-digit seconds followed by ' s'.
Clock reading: 10 h 05 min
